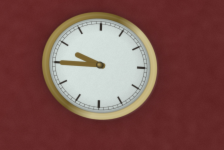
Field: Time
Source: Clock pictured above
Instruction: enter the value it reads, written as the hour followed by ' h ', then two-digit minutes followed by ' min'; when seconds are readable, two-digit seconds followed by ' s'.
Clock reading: 9 h 45 min
